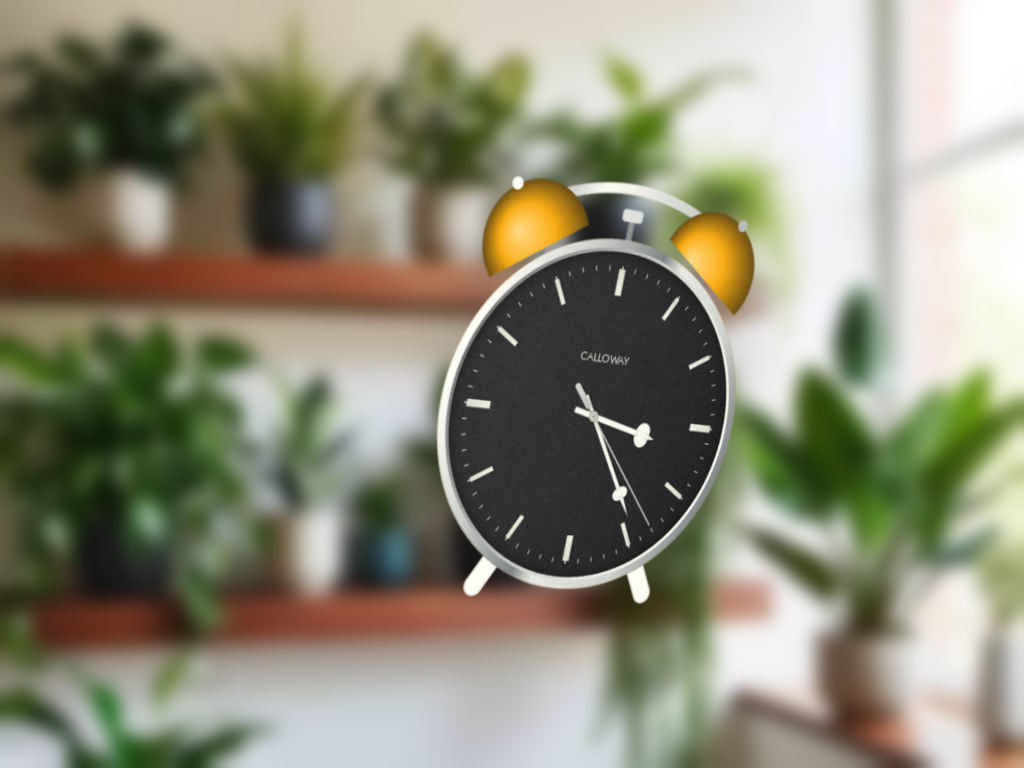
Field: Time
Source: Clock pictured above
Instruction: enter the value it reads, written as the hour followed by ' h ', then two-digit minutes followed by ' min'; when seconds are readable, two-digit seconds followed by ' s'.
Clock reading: 3 h 24 min 23 s
